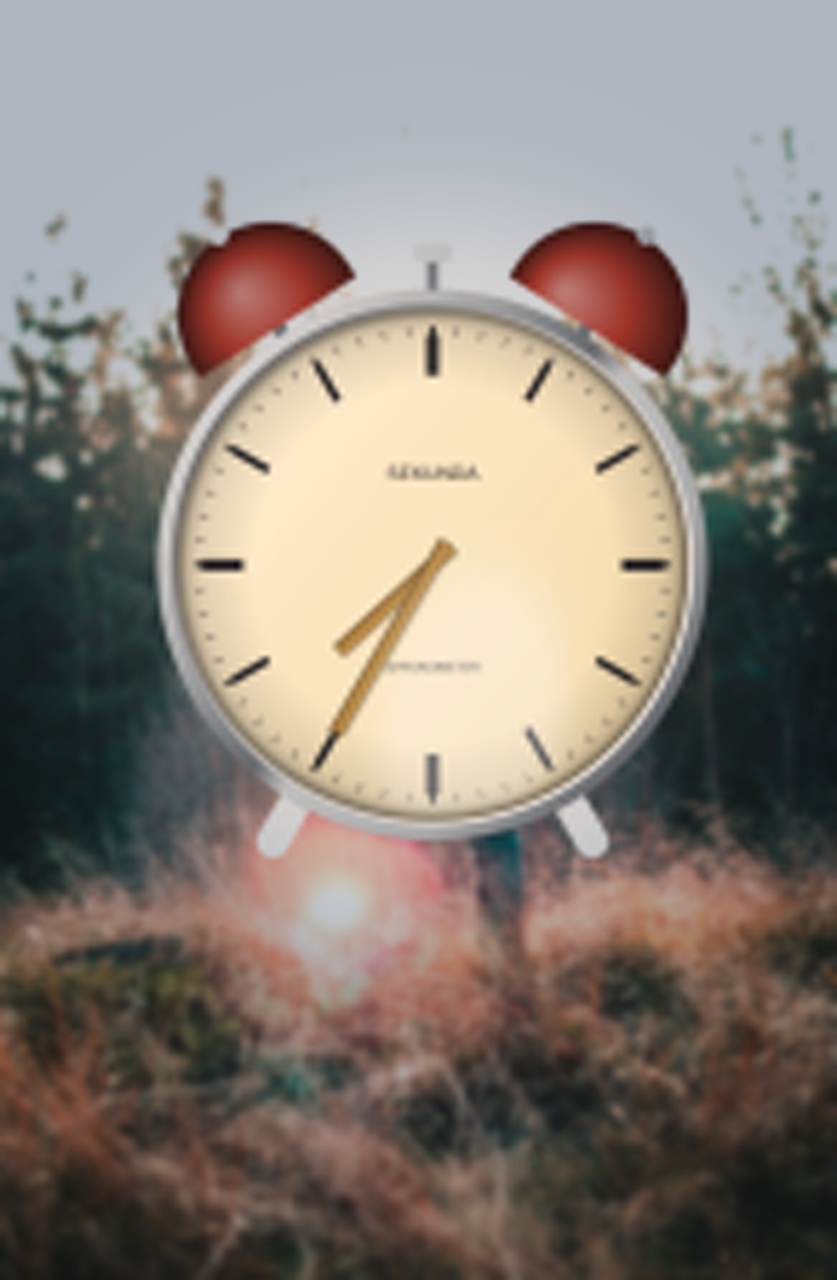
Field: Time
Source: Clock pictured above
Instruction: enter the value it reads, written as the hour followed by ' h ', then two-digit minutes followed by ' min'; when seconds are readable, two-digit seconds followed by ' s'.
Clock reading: 7 h 35 min
